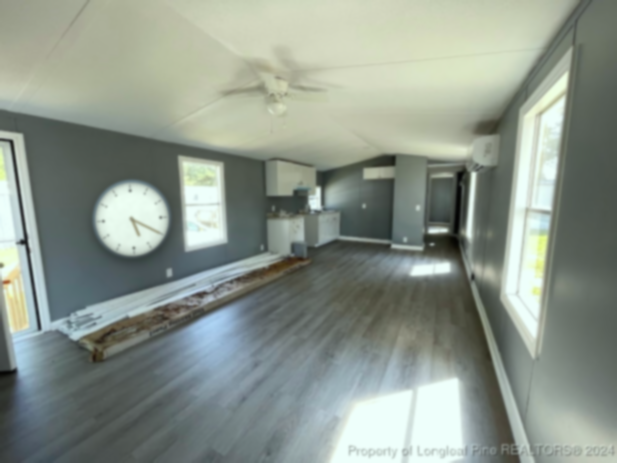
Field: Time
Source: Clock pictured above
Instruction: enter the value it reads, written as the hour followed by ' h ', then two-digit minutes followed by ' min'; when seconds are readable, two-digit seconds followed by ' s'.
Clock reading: 5 h 20 min
